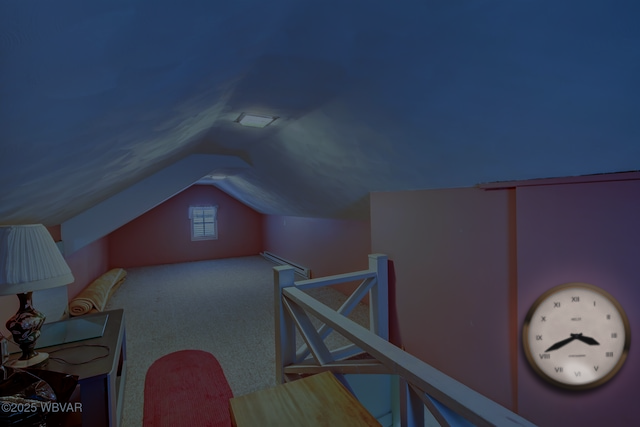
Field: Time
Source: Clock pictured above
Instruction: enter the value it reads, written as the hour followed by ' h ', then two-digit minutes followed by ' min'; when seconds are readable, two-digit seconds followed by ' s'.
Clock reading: 3 h 41 min
